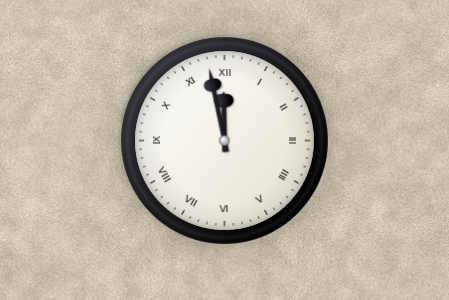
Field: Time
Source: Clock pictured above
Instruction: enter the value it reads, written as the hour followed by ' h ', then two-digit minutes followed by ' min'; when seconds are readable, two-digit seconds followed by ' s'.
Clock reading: 11 h 58 min
